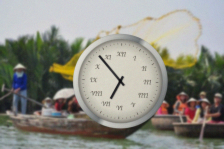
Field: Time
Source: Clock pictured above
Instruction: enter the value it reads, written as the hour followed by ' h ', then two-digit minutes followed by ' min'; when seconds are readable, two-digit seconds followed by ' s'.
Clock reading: 6 h 53 min
